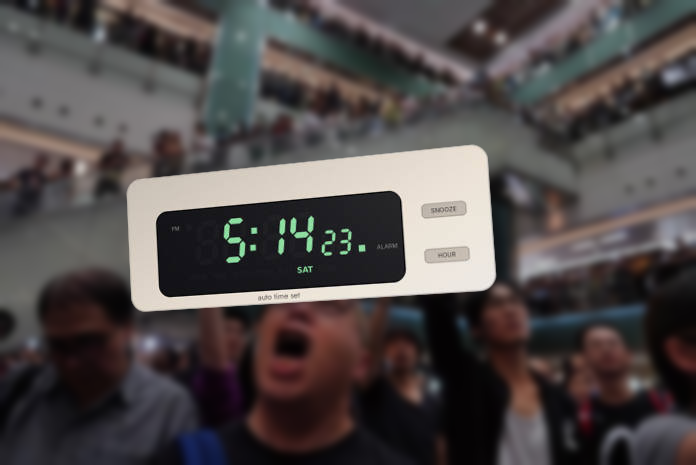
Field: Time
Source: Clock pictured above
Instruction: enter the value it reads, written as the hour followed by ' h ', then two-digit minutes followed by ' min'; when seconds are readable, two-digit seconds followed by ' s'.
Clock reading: 5 h 14 min 23 s
